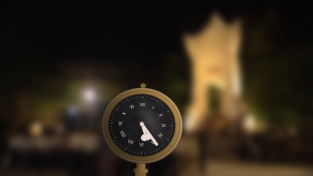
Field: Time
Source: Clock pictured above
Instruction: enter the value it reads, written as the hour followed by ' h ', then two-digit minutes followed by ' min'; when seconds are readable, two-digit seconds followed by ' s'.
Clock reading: 5 h 24 min
